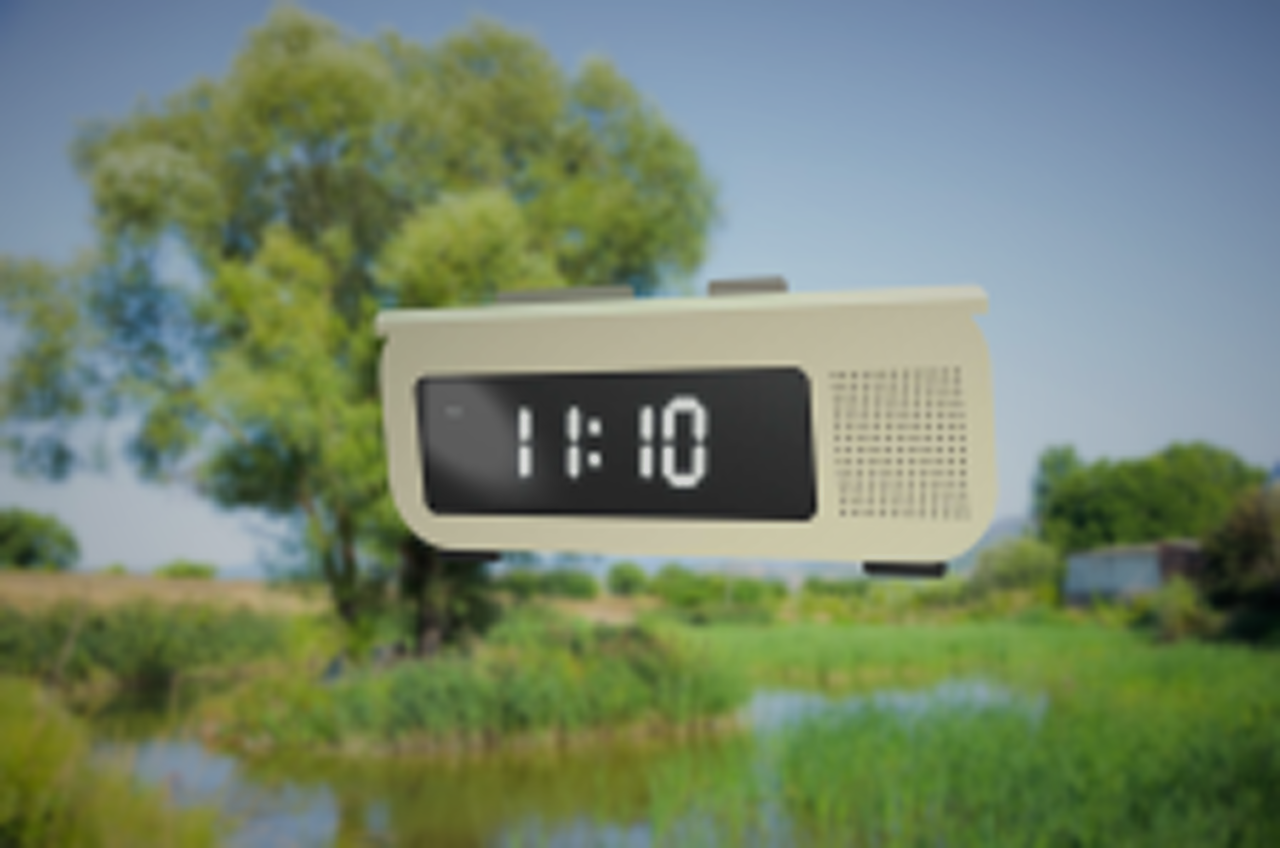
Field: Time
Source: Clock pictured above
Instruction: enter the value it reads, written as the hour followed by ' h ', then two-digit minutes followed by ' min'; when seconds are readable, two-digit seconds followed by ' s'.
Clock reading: 11 h 10 min
